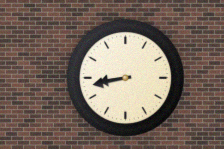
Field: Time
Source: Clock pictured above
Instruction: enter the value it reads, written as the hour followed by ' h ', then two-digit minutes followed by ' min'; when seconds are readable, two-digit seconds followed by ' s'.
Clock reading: 8 h 43 min
